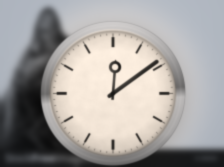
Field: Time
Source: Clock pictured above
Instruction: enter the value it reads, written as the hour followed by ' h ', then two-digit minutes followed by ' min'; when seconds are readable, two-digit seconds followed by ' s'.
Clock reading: 12 h 09 min
